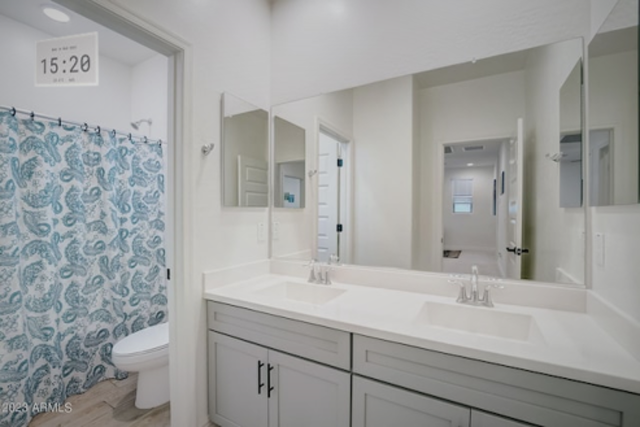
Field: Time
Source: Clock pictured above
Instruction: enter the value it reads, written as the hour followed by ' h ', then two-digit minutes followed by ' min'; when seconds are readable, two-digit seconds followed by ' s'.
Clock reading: 15 h 20 min
